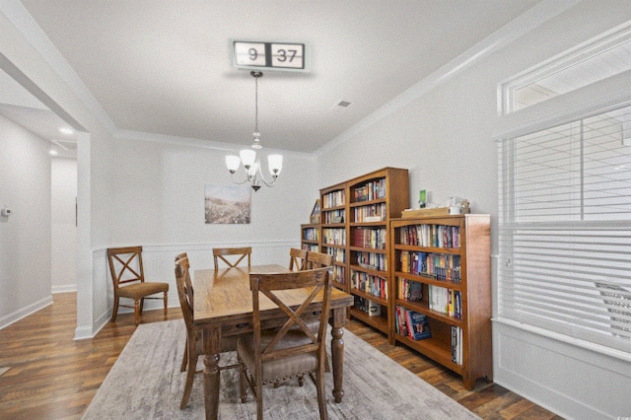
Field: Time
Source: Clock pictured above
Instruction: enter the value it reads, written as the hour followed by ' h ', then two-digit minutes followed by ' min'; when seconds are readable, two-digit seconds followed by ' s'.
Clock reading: 9 h 37 min
